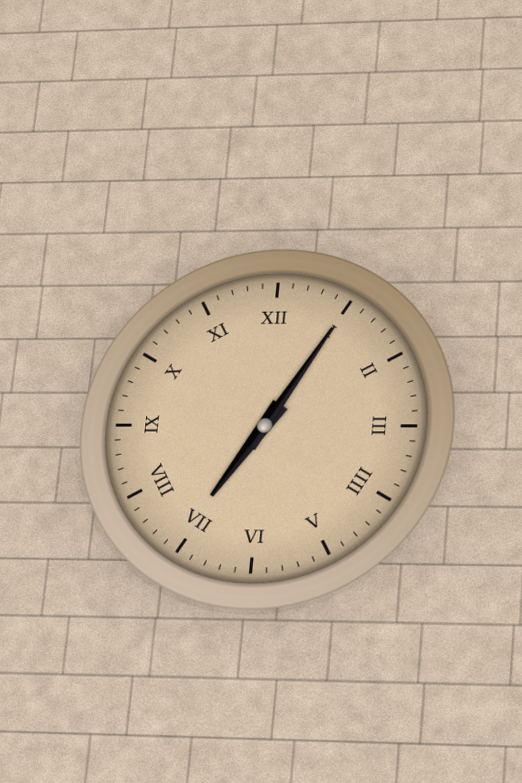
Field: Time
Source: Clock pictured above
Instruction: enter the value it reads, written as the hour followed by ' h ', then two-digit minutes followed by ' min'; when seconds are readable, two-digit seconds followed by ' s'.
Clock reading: 7 h 05 min
